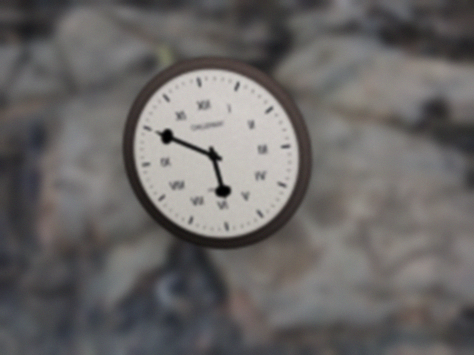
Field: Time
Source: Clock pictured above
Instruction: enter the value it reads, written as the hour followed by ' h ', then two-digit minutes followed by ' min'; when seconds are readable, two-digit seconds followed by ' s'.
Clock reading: 5 h 50 min
